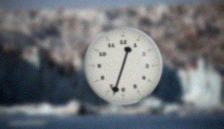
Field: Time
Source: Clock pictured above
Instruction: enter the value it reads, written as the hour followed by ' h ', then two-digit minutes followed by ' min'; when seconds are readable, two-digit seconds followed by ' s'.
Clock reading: 12 h 33 min
